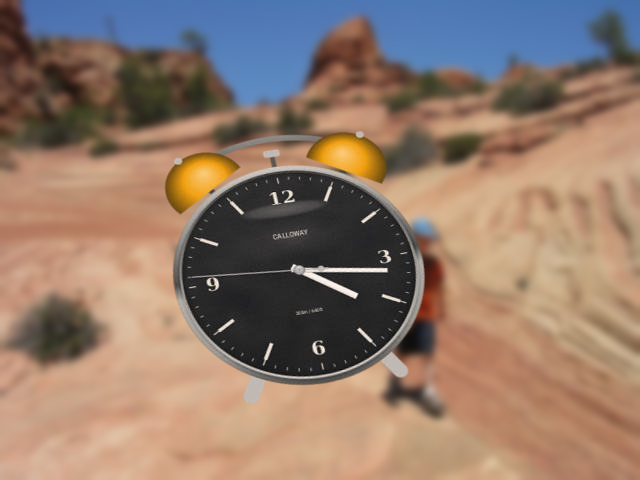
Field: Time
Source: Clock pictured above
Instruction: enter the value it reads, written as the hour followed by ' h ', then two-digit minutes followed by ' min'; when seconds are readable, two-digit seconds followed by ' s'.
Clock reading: 4 h 16 min 46 s
